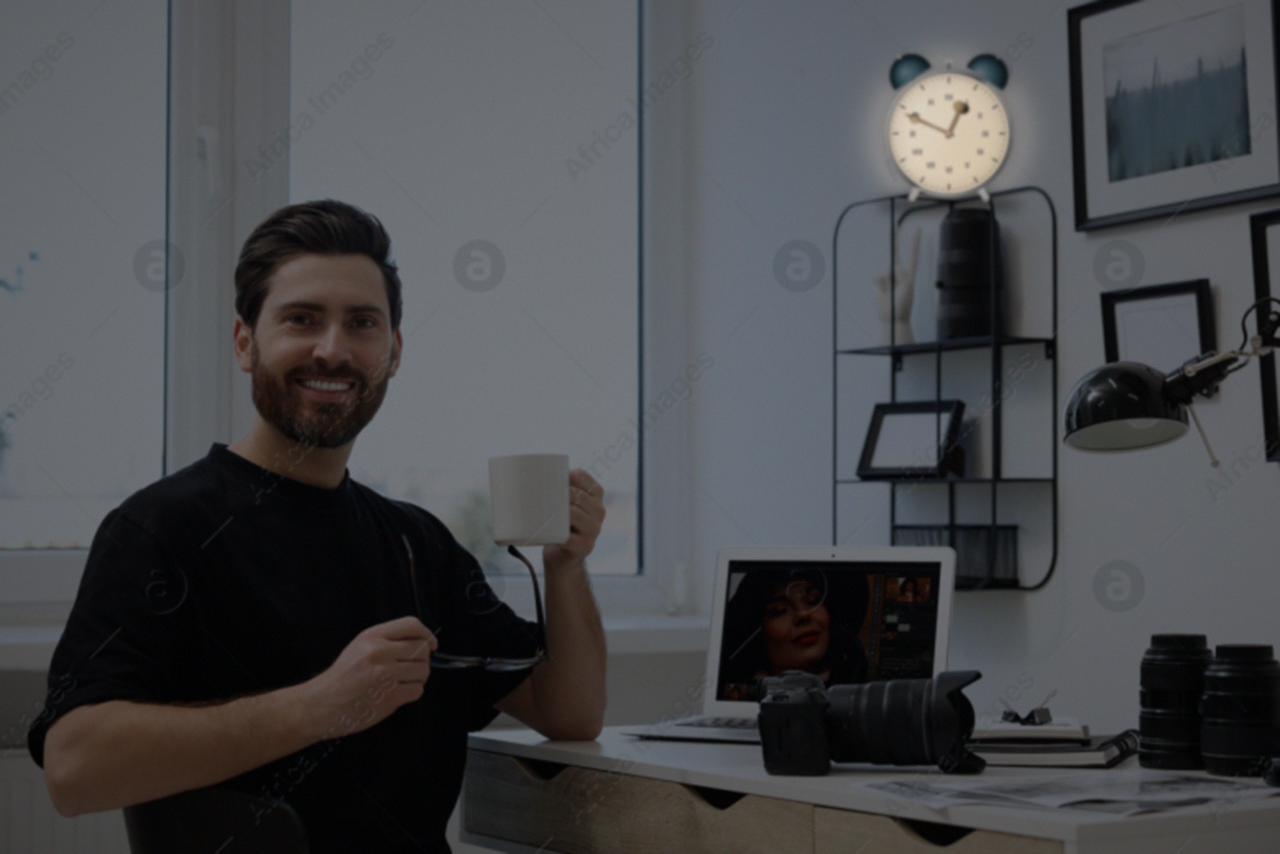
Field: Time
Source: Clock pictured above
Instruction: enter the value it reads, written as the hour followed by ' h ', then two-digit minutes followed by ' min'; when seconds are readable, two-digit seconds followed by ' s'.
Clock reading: 12 h 49 min
